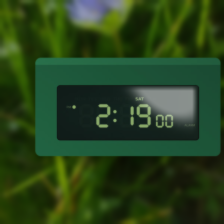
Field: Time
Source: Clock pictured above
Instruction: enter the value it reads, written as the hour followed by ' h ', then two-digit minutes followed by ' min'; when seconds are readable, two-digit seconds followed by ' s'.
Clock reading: 2 h 19 min 00 s
